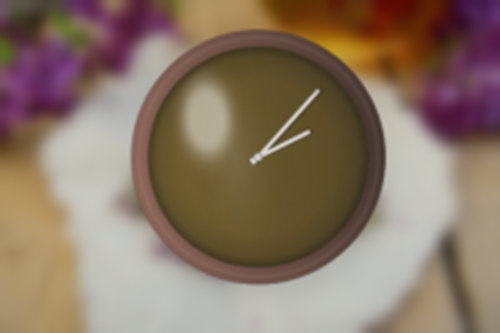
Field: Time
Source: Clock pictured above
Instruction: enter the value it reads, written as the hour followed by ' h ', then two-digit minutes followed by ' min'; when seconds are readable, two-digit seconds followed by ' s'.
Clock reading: 2 h 07 min
